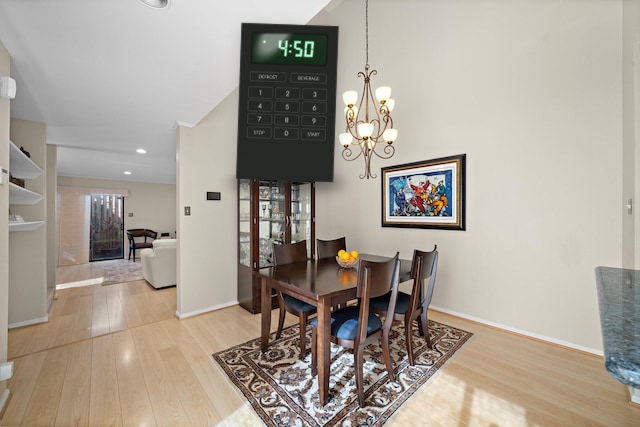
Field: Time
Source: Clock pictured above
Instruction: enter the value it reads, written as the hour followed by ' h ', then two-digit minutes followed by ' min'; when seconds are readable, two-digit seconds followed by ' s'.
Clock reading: 4 h 50 min
